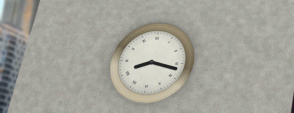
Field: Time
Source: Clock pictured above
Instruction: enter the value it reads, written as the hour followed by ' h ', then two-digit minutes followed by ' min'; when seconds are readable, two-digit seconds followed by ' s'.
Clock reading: 8 h 17 min
